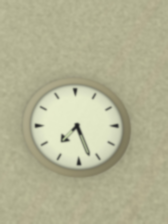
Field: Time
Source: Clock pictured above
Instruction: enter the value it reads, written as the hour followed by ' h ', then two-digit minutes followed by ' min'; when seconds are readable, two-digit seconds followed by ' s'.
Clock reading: 7 h 27 min
